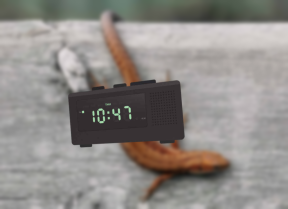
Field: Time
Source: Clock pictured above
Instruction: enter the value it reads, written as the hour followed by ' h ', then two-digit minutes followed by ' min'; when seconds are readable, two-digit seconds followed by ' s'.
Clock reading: 10 h 47 min
